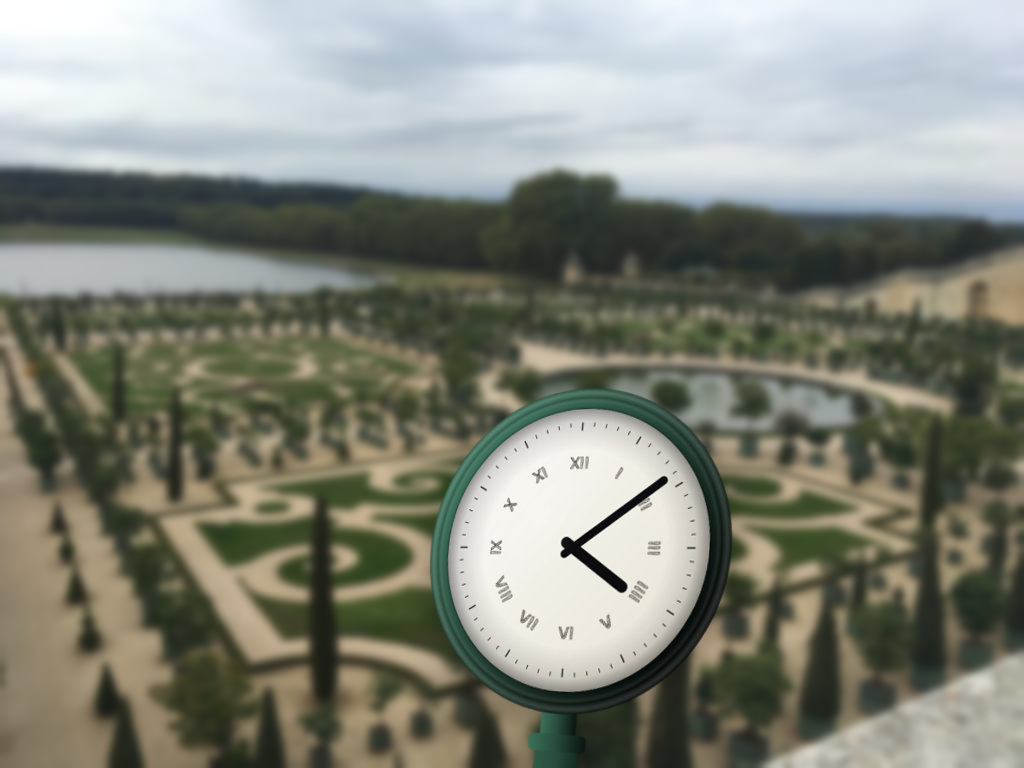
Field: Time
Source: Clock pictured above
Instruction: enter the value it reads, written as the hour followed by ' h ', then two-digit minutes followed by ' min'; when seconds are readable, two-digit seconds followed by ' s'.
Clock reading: 4 h 09 min
